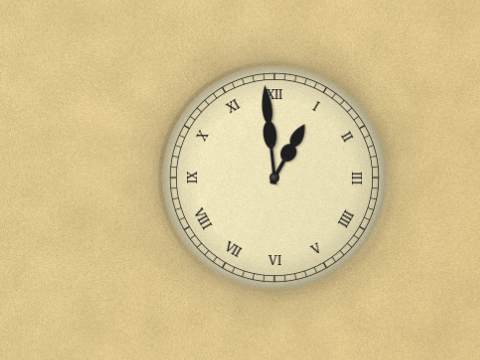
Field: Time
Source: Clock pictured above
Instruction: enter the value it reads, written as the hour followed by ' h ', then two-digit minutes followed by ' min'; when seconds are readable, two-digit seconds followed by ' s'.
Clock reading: 12 h 59 min
